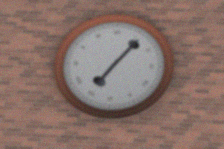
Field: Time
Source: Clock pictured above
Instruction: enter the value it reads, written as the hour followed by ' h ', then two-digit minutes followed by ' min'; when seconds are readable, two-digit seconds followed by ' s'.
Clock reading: 7 h 06 min
